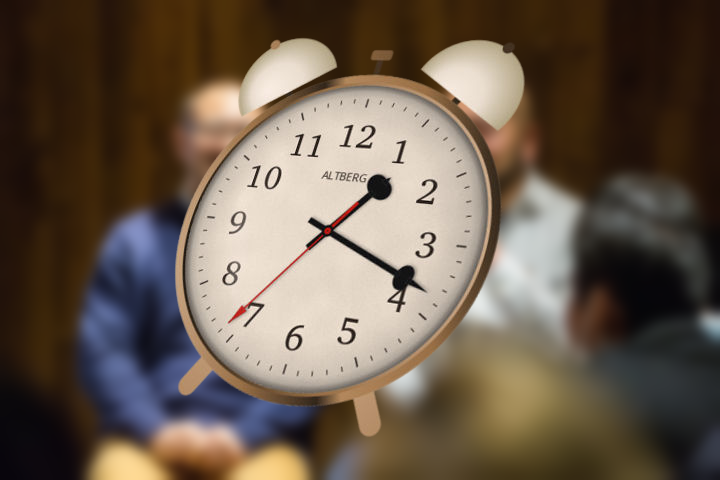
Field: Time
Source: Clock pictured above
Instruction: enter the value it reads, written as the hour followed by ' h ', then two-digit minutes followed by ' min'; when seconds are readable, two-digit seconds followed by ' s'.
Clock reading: 1 h 18 min 36 s
